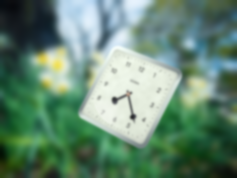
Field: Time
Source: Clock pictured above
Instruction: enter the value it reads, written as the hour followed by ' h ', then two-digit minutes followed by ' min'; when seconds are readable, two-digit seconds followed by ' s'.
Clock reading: 7 h 23 min
